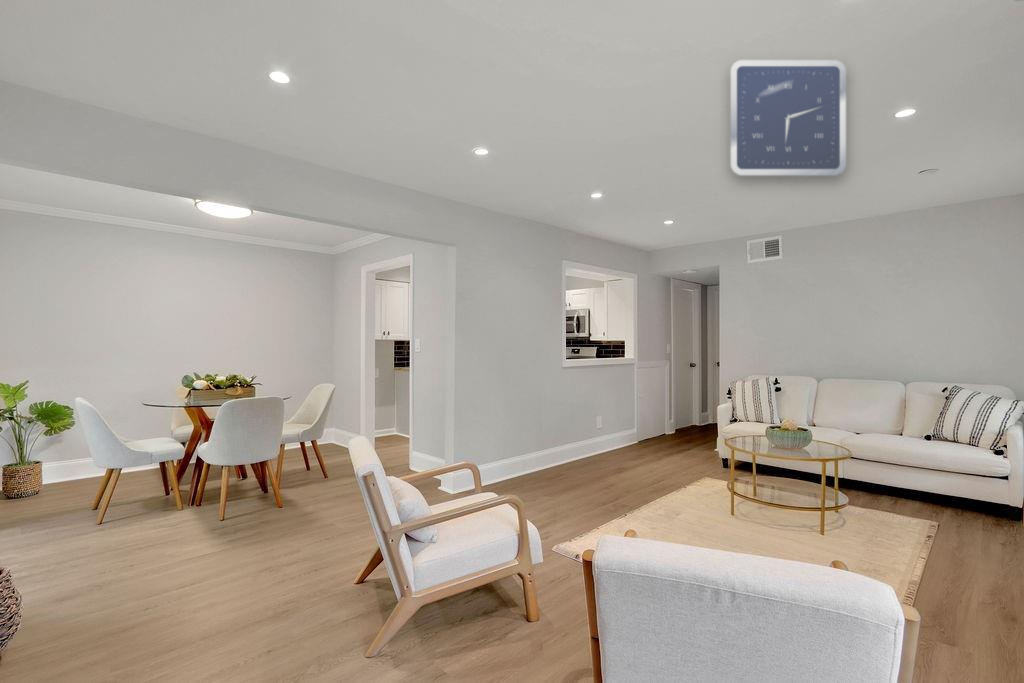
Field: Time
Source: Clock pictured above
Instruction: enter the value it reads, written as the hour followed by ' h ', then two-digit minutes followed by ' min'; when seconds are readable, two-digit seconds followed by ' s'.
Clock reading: 6 h 12 min
